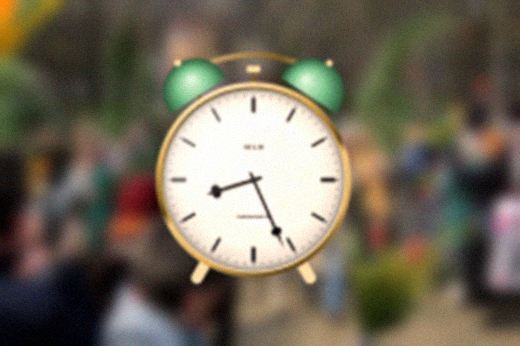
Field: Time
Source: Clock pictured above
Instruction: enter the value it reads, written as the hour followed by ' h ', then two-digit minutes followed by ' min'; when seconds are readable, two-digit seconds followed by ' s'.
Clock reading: 8 h 26 min
